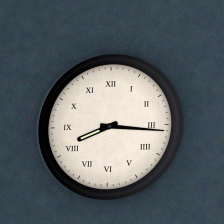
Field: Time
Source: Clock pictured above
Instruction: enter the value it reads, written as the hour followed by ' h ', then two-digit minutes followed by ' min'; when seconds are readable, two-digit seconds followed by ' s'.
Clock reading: 8 h 16 min
